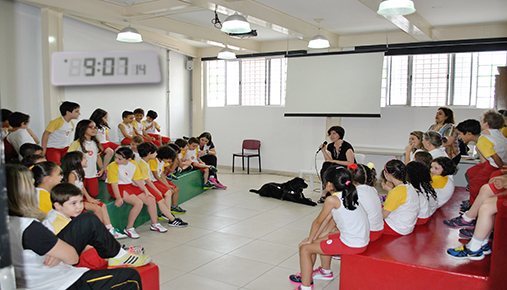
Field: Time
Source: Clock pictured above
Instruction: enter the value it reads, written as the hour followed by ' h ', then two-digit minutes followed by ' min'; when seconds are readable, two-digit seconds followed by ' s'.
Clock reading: 9 h 07 min 14 s
